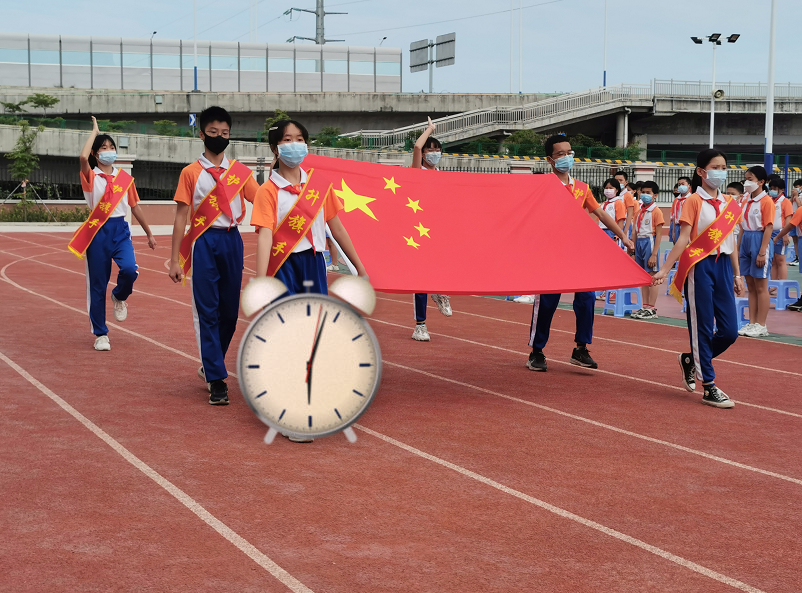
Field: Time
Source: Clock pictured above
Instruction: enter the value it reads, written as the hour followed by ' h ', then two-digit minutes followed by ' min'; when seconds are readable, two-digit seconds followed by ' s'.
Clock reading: 6 h 03 min 02 s
